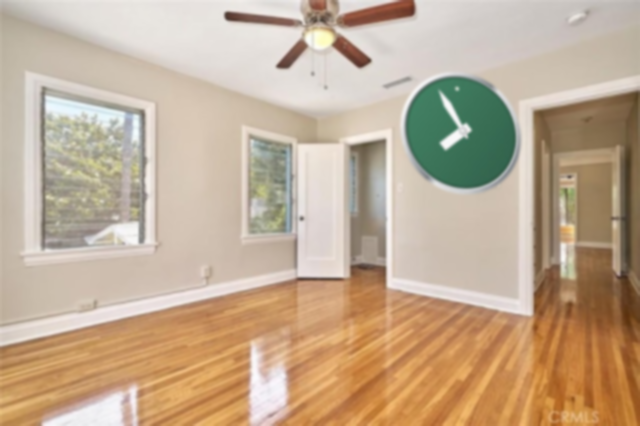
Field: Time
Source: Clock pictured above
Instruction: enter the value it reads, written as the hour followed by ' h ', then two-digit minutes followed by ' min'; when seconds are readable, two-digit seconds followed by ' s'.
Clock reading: 7 h 56 min
